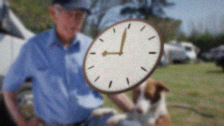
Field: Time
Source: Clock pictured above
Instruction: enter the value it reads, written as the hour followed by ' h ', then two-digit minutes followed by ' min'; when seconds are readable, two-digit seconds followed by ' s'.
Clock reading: 8 h 59 min
